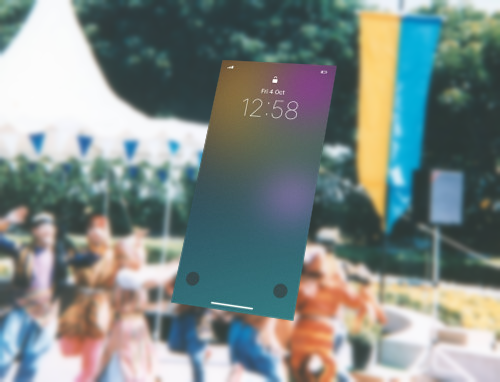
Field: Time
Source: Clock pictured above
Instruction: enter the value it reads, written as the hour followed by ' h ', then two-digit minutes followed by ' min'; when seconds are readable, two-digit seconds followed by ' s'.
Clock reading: 12 h 58 min
